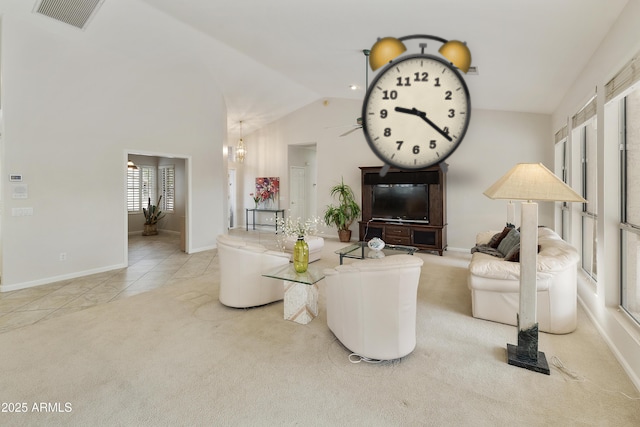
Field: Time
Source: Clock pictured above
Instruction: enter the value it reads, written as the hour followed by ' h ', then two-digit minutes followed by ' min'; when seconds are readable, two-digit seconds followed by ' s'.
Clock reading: 9 h 21 min
